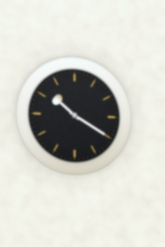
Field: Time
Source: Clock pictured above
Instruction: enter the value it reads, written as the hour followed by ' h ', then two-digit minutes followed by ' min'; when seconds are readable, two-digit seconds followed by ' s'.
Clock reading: 10 h 20 min
